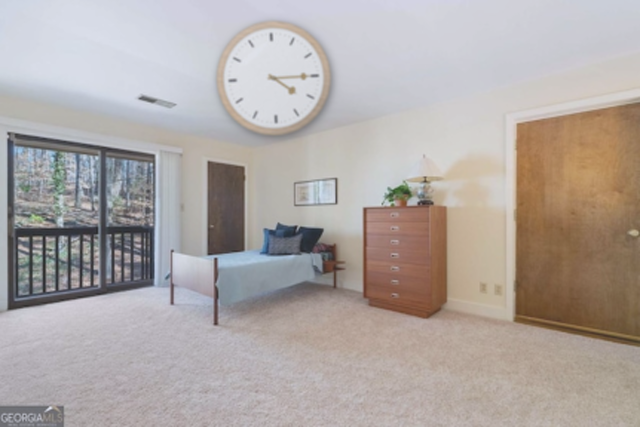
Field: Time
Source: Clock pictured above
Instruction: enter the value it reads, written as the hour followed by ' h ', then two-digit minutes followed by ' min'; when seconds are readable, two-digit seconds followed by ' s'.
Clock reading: 4 h 15 min
